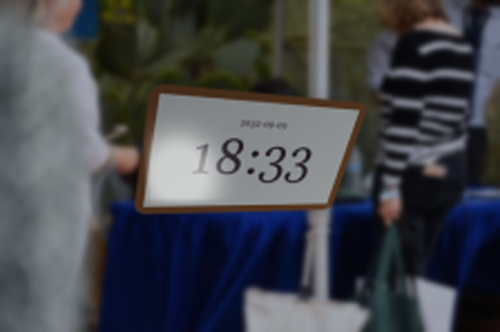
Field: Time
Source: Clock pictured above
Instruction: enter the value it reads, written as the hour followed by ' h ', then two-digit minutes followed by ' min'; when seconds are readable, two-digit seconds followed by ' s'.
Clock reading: 18 h 33 min
